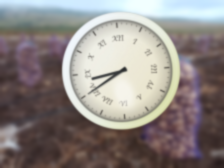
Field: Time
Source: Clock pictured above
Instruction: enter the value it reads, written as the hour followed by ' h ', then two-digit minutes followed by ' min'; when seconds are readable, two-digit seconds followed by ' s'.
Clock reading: 8 h 40 min
